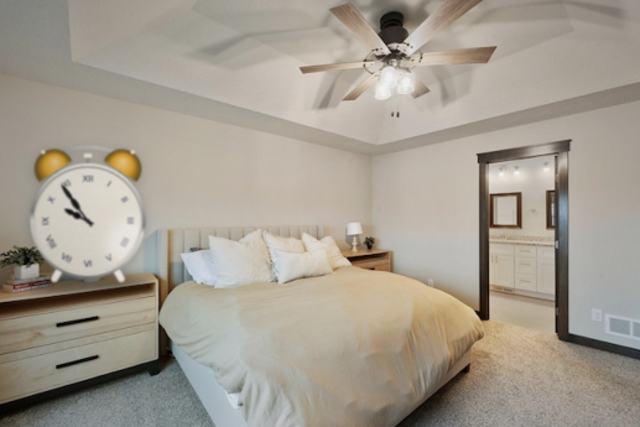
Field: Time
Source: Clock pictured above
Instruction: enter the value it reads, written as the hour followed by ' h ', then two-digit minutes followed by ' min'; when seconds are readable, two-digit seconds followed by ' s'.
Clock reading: 9 h 54 min
